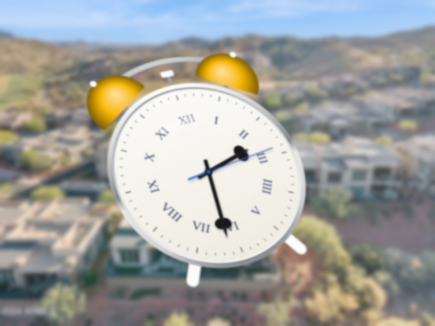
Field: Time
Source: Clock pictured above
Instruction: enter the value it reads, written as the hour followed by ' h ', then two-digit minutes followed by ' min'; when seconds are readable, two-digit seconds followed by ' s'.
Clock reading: 2 h 31 min 14 s
